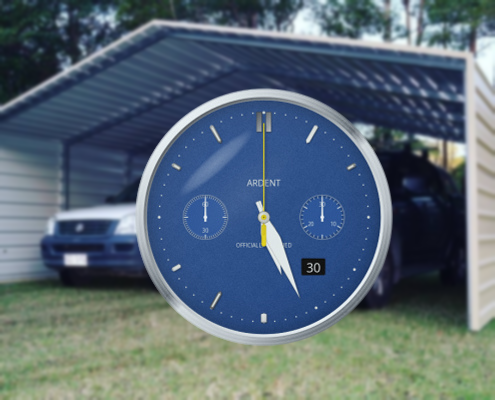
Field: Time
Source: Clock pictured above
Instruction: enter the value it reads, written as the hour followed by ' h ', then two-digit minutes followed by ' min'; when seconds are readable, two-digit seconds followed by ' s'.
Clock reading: 5 h 26 min
